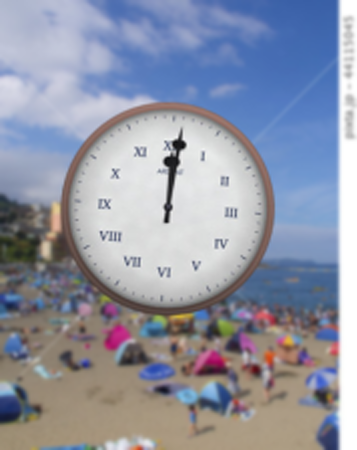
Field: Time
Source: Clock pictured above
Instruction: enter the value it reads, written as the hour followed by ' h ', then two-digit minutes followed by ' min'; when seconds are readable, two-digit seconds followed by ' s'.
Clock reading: 12 h 01 min
